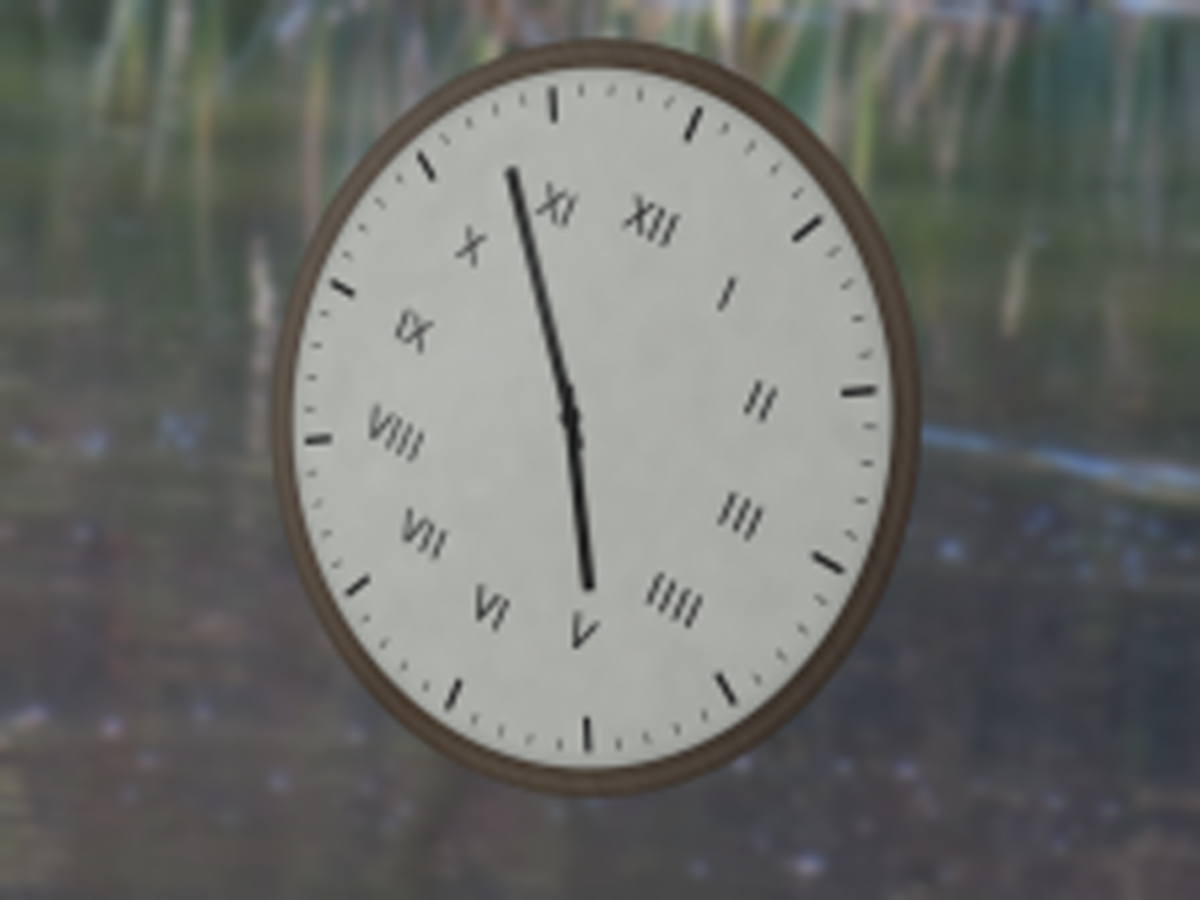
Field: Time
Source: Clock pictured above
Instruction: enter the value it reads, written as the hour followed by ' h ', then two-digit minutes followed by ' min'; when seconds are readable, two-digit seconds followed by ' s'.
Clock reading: 4 h 53 min
